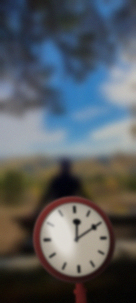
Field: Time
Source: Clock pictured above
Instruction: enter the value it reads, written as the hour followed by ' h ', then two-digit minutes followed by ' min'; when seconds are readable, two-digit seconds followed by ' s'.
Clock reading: 12 h 10 min
